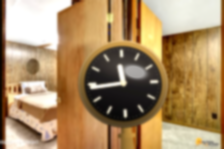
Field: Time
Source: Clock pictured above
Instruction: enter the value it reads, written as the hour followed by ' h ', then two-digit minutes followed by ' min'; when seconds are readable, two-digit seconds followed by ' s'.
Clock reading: 11 h 44 min
